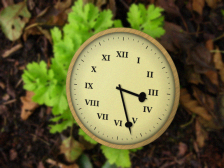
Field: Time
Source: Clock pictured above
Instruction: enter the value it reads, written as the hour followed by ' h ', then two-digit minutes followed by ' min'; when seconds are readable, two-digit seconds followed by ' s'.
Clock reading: 3 h 27 min
